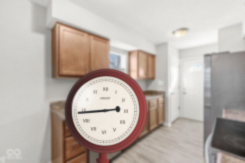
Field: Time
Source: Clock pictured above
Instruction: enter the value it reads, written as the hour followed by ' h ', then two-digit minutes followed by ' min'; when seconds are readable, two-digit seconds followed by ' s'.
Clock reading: 2 h 44 min
